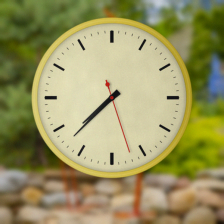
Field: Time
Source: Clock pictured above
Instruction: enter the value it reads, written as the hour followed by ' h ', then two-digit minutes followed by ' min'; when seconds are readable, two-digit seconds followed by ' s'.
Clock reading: 7 h 37 min 27 s
